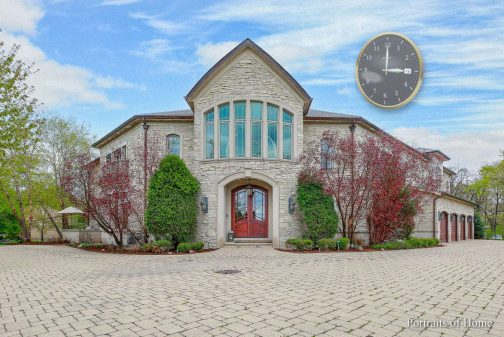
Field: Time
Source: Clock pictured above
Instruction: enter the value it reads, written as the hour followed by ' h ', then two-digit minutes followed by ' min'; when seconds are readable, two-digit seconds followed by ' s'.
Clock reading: 3 h 00 min
